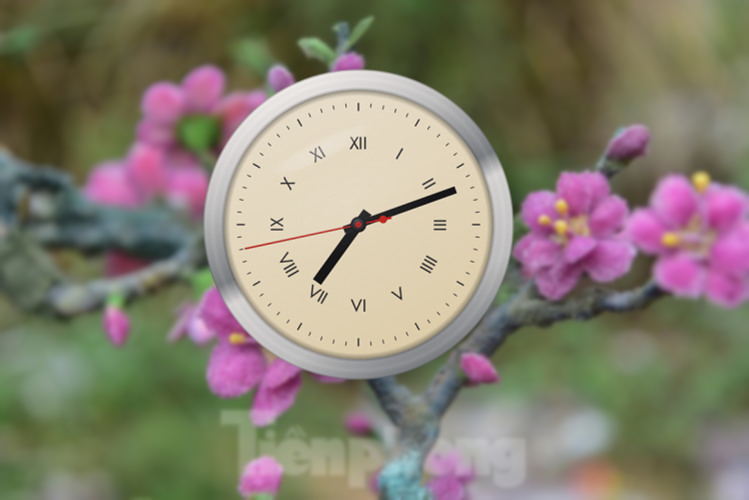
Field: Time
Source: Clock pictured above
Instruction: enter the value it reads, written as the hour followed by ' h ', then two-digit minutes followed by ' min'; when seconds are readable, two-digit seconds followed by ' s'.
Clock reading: 7 h 11 min 43 s
